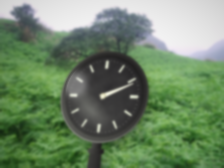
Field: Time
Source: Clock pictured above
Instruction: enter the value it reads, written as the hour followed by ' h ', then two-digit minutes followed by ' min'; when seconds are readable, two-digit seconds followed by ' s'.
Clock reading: 2 h 11 min
